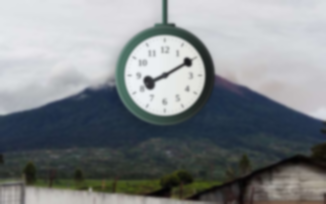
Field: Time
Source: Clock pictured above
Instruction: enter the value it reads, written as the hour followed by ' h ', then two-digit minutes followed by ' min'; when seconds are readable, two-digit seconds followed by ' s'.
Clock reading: 8 h 10 min
